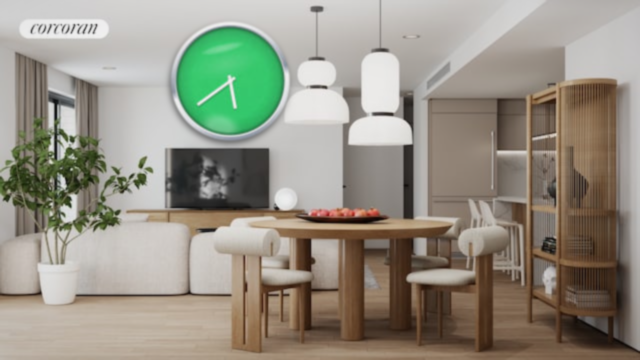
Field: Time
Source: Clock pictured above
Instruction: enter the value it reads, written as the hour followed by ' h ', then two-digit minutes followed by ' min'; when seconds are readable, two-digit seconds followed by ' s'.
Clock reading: 5 h 39 min
